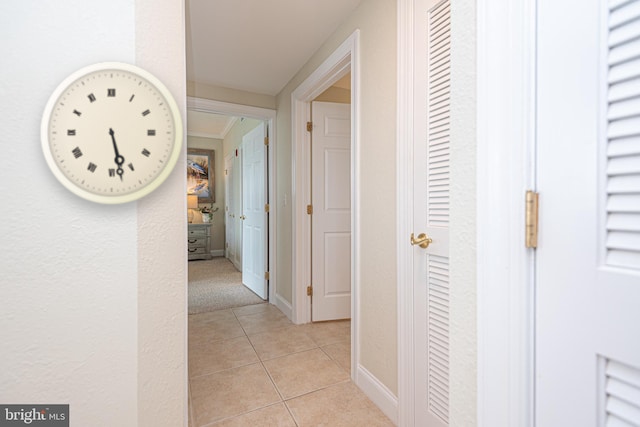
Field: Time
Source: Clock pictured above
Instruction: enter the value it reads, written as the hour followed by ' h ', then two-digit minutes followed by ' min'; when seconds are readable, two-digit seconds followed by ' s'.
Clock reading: 5 h 28 min
